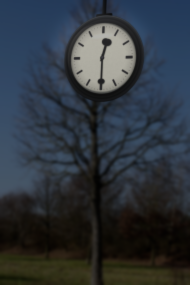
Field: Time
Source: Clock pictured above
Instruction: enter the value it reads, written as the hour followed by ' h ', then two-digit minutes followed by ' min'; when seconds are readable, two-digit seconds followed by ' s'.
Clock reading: 12 h 30 min
